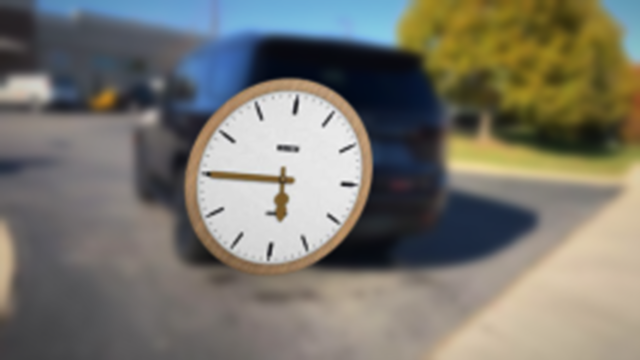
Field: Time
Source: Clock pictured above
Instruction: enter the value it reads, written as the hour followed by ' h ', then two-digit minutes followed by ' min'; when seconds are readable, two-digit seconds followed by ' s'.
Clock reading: 5 h 45 min
